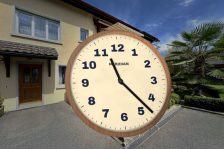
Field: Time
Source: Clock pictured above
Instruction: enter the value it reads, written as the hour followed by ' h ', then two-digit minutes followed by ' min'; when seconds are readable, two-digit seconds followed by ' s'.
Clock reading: 11 h 23 min
